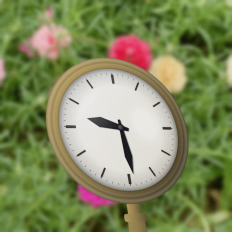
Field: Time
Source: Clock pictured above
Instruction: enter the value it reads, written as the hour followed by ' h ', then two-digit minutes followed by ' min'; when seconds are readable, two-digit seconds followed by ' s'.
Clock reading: 9 h 29 min
